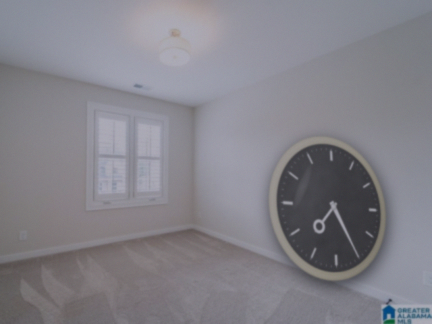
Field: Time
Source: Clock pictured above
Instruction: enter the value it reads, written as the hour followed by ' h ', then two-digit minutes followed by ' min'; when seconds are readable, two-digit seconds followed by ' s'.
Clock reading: 7 h 25 min
